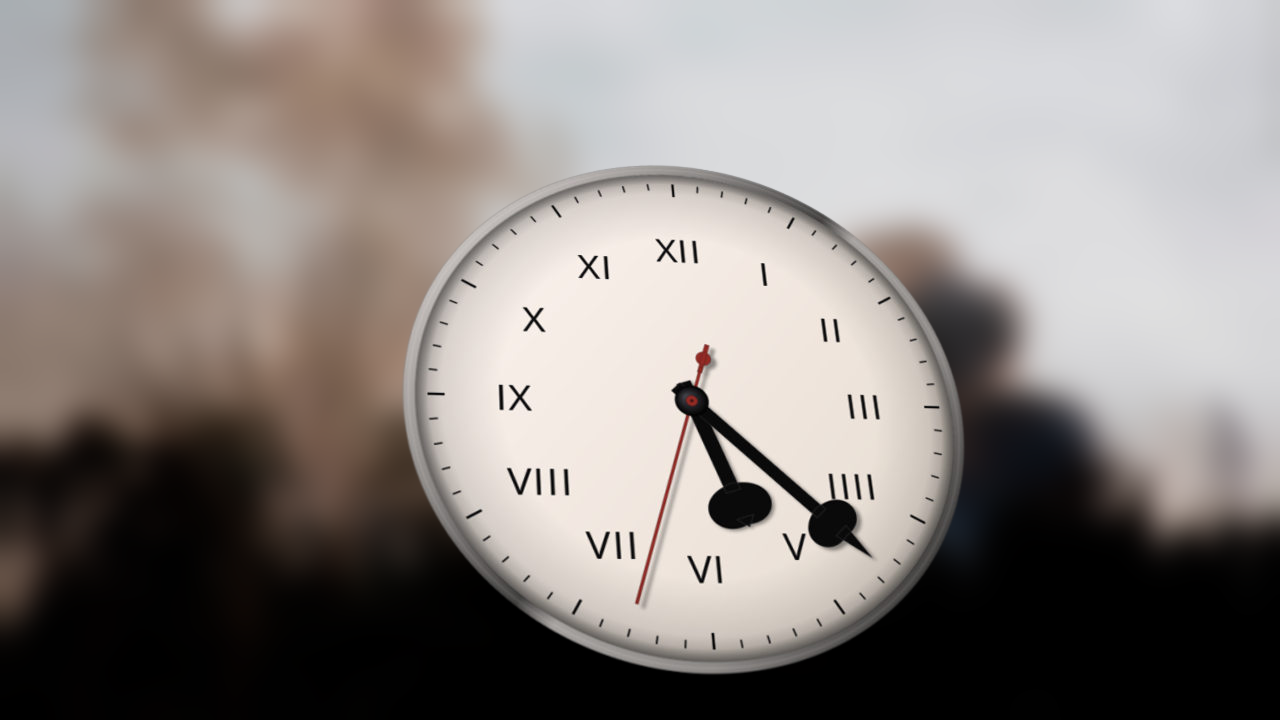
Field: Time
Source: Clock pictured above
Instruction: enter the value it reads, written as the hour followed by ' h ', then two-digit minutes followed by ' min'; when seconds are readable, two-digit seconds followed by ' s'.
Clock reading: 5 h 22 min 33 s
